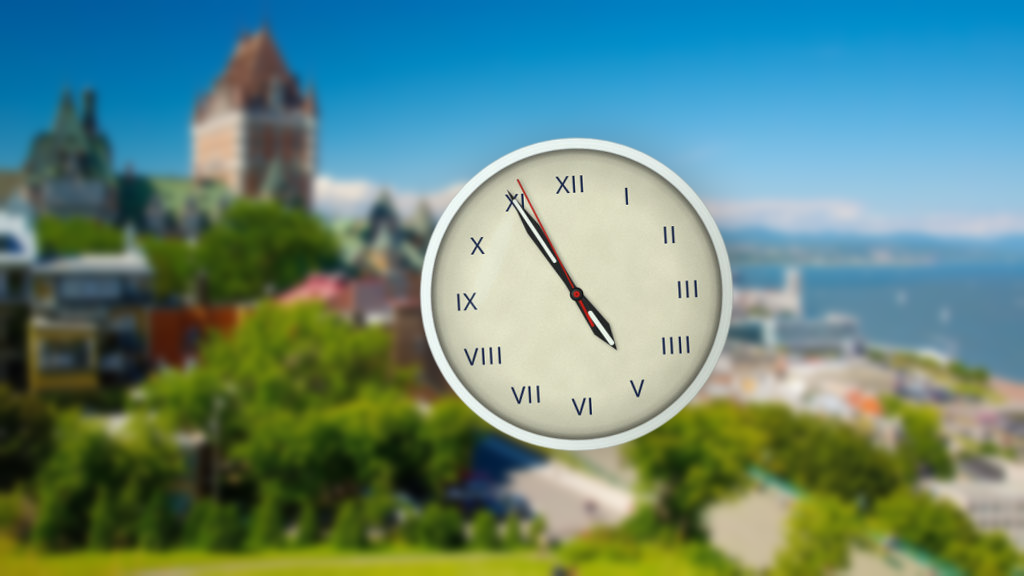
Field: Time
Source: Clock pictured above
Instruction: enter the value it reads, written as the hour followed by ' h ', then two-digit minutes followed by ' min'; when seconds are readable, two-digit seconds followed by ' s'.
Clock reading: 4 h 54 min 56 s
